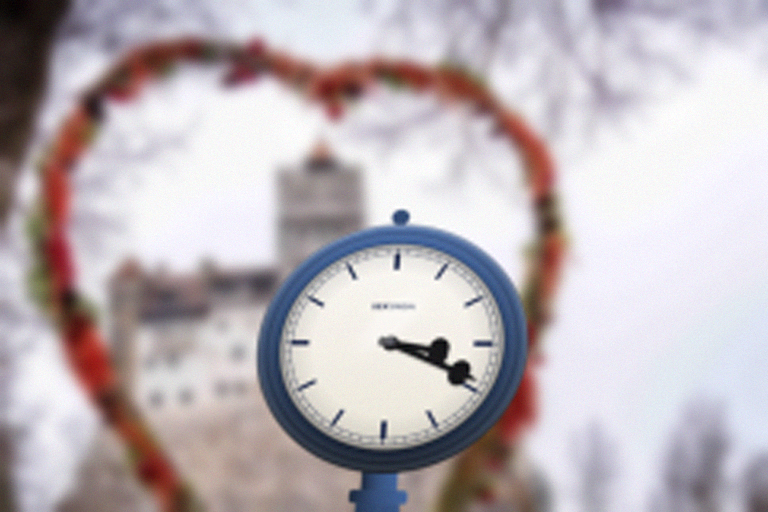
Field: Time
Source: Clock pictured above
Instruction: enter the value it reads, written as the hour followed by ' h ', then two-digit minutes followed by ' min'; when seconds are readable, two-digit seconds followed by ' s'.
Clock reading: 3 h 19 min
